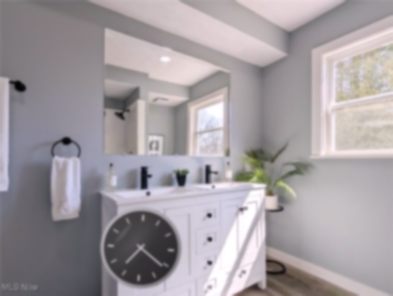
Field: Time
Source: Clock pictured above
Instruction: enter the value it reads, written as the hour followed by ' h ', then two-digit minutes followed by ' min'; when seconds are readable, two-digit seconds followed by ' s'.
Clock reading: 7 h 21 min
